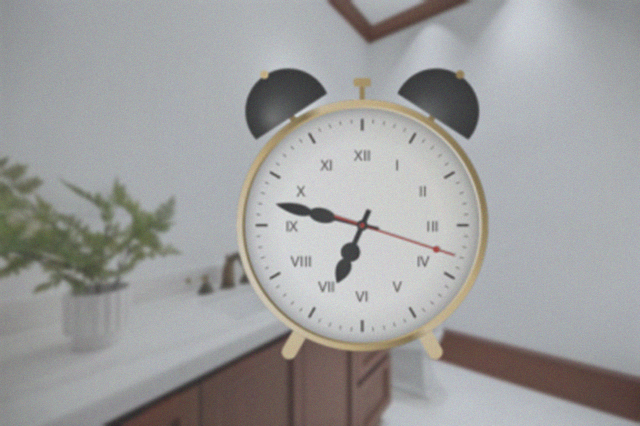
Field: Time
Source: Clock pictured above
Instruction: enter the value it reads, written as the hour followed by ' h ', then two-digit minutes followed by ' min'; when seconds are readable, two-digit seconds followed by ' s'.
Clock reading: 6 h 47 min 18 s
